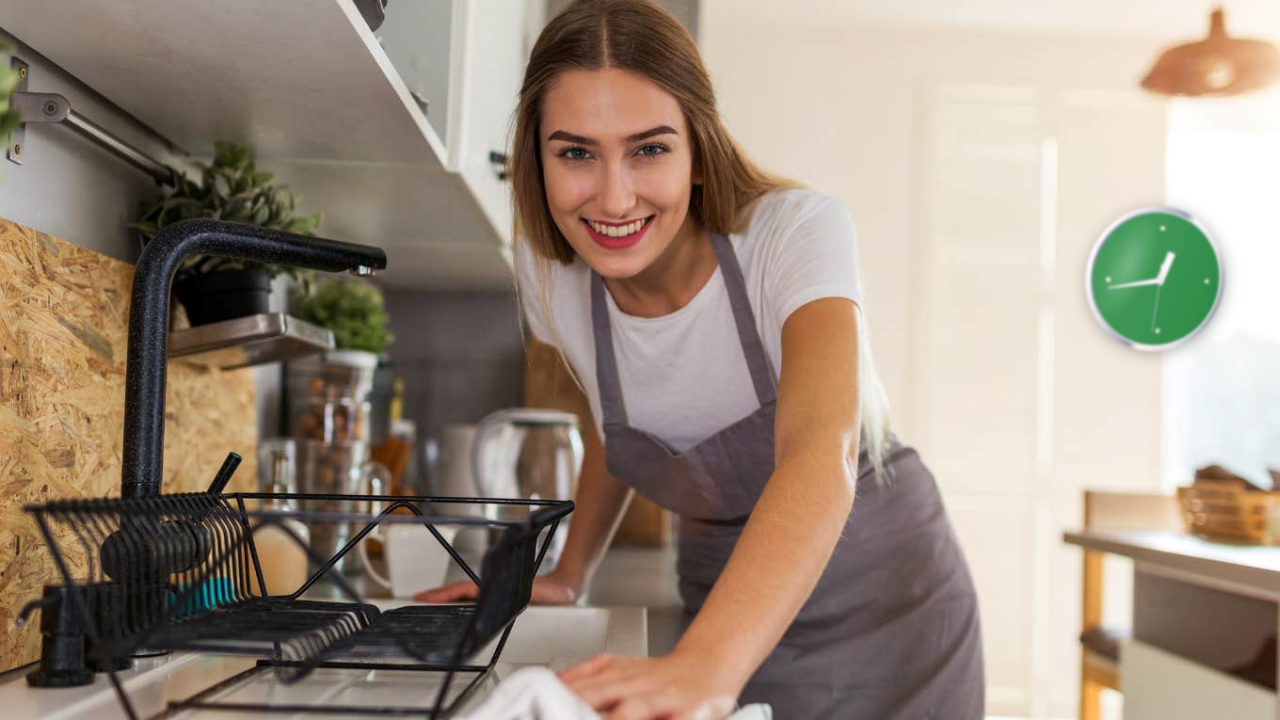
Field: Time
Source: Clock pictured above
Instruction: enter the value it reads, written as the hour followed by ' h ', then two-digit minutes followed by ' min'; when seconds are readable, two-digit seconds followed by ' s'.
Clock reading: 12 h 43 min 31 s
